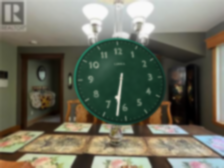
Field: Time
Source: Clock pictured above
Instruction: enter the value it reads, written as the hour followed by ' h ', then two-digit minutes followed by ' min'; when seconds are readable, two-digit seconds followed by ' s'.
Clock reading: 6 h 32 min
